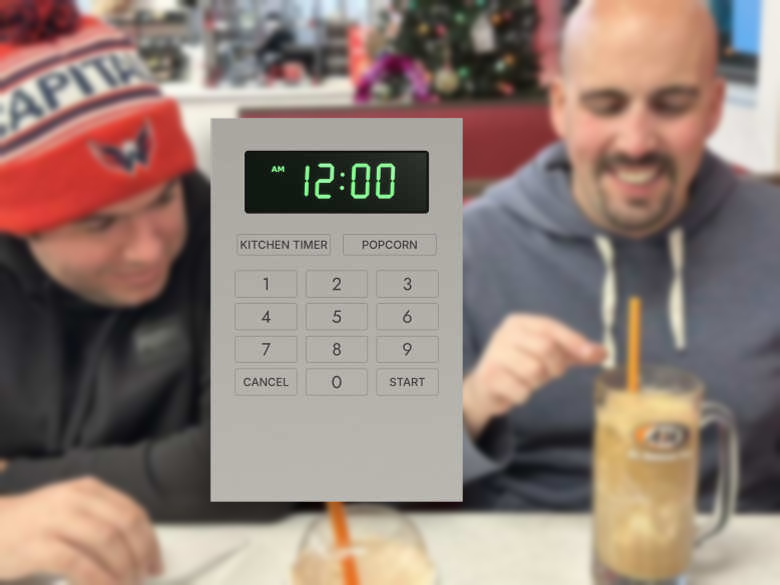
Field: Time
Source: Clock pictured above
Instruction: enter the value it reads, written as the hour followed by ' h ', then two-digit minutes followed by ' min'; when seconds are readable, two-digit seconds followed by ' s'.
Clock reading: 12 h 00 min
